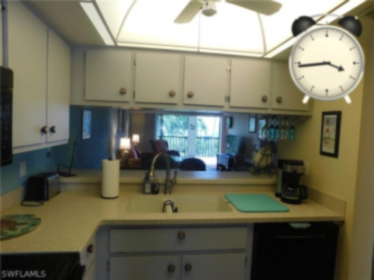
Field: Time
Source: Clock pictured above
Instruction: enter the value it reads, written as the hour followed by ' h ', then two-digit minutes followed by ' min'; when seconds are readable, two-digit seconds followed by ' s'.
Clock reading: 3 h 44 min
